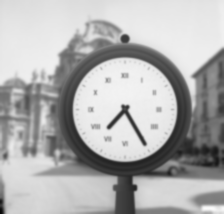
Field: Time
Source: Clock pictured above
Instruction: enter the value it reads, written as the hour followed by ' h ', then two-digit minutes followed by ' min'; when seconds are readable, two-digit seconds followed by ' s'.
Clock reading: 7 h 25 min
